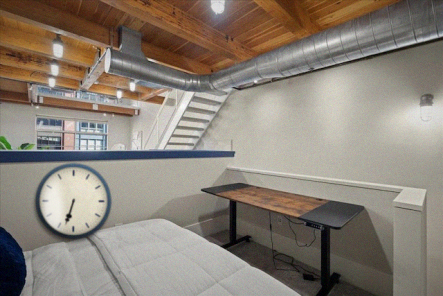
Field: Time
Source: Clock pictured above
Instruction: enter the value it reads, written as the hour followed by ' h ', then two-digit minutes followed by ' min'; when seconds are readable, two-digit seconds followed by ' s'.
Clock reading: 6 h 33 min
